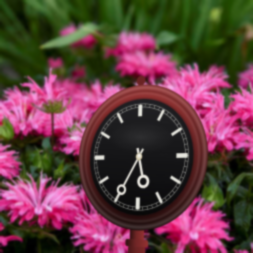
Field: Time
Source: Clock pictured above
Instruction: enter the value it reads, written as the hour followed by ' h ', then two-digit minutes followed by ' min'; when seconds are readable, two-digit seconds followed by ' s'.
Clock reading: 5 h 35 min
